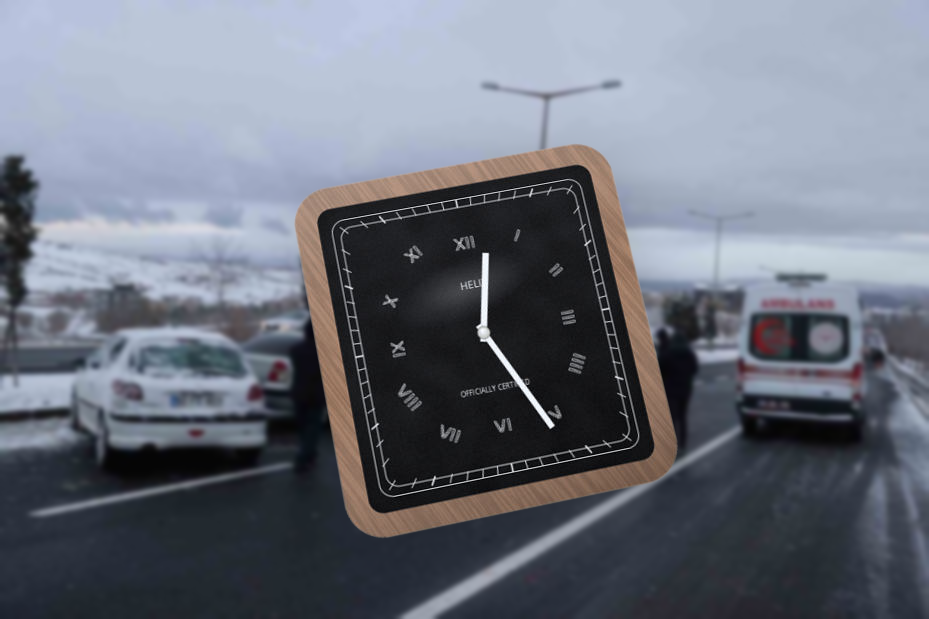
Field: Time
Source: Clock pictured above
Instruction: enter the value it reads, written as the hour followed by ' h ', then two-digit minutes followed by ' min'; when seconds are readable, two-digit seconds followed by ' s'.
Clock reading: 12 h 26 min
